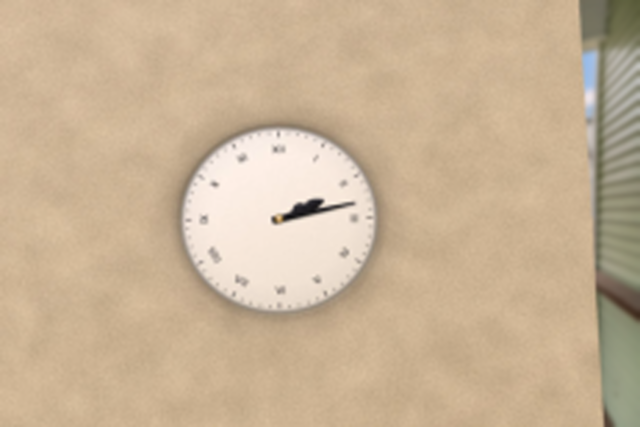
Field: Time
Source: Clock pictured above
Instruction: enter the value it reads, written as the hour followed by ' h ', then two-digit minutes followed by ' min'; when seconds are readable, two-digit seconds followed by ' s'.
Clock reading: 2 h 13 min
